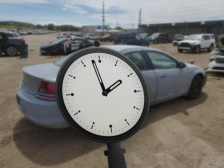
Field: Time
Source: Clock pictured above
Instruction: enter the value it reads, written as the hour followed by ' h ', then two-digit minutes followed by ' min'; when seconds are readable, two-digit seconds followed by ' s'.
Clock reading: 1 h 58 min
